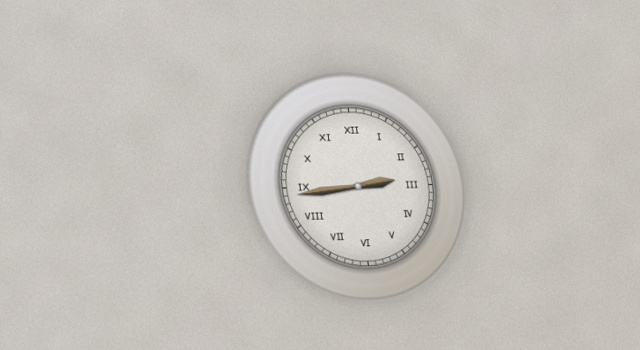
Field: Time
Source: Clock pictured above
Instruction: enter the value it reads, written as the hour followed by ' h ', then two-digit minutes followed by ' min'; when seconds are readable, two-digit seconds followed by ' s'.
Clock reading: 2 h 44 min
